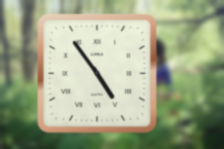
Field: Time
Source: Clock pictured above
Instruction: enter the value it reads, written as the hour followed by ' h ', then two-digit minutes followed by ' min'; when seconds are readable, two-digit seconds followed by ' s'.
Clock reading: 4 h 54 min
